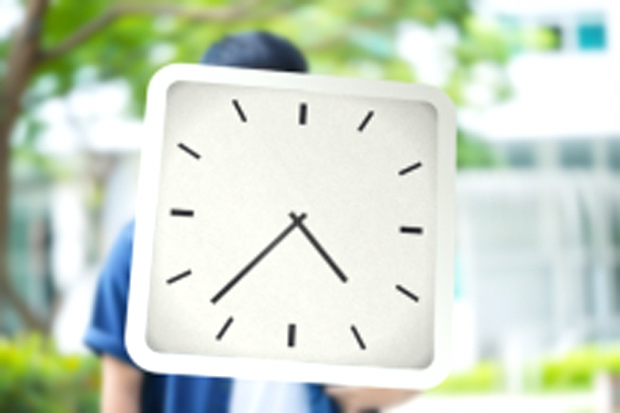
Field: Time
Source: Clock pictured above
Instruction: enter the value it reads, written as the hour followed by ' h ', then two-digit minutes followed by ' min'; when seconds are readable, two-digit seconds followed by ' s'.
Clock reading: 4 h 37 min
